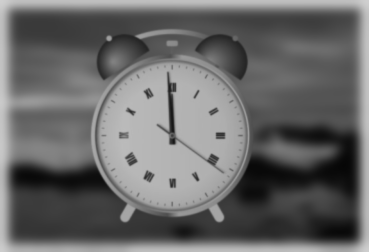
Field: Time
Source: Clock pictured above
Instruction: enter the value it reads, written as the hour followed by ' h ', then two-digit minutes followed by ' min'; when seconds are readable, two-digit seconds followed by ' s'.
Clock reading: 11 h 59 min 21 s
